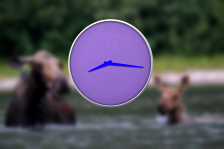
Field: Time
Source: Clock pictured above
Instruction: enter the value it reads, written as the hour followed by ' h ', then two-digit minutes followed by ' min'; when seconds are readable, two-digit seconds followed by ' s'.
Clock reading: 8 h 16 min
